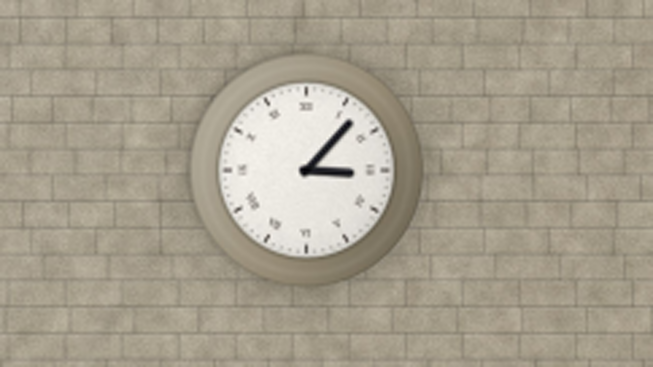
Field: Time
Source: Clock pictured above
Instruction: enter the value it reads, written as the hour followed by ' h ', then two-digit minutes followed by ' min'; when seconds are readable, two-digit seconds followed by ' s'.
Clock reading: 3 h 07 min
